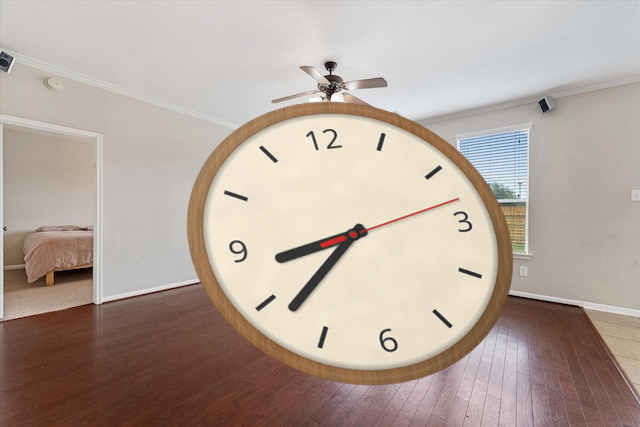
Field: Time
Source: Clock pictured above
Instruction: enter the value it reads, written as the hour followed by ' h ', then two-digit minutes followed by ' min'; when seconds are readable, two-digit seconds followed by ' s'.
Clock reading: 8 h 38 min 13 s
